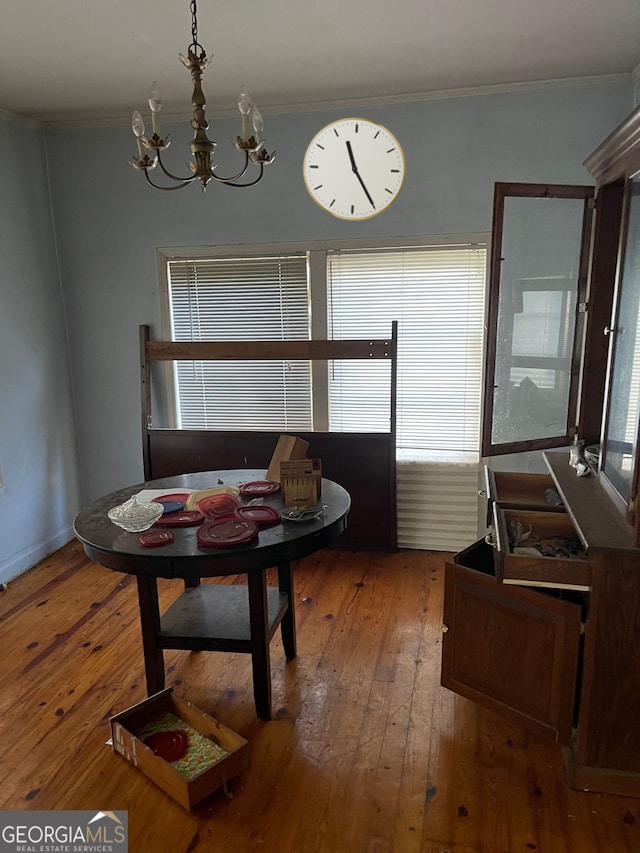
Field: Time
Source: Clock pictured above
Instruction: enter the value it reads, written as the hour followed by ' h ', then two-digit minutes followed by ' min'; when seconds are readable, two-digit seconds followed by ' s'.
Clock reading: 11 h 25 min
